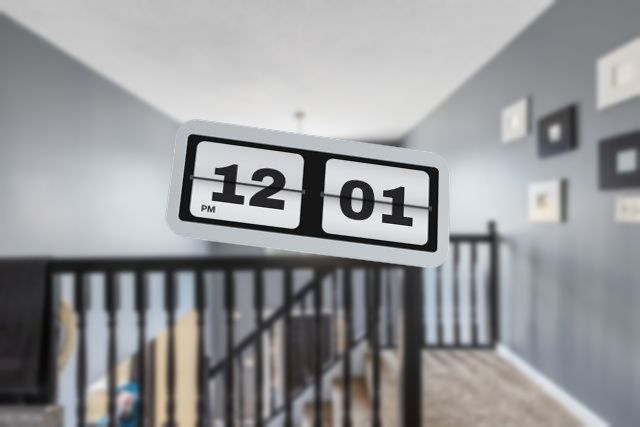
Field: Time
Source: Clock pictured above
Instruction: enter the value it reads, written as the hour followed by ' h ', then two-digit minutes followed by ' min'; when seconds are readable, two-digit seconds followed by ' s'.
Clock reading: 12 h 01 min
